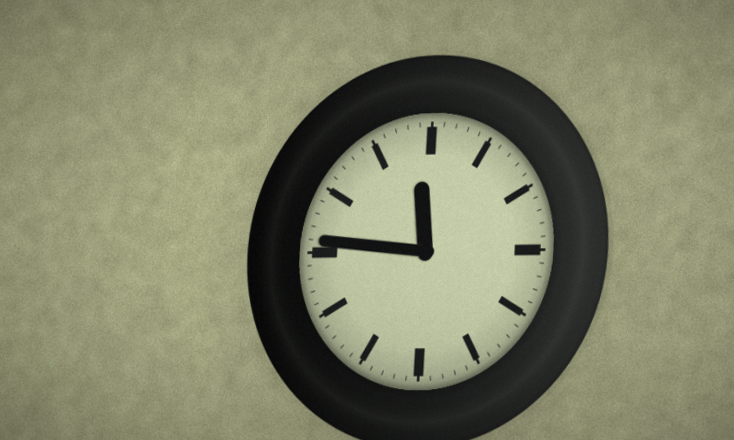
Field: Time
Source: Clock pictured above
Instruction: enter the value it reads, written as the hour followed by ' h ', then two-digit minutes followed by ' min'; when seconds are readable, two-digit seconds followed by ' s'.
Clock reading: 11 h 46 min
